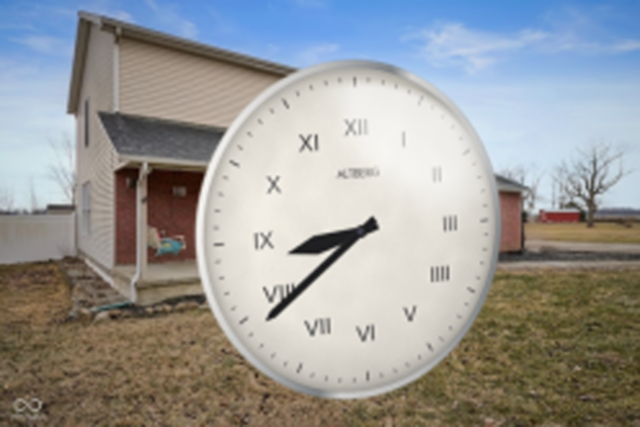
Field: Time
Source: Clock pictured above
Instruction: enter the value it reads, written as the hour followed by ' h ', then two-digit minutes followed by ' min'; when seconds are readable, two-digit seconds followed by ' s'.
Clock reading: 8 h 39 min
